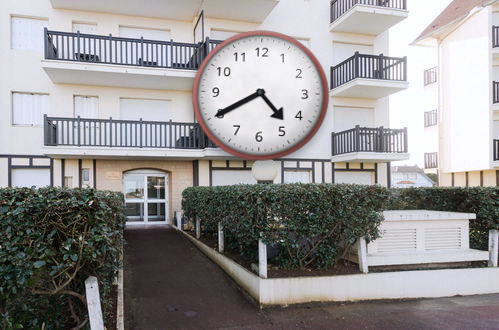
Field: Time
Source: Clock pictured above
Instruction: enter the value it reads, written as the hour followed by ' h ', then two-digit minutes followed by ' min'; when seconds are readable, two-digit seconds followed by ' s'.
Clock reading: 4 h 40 min
